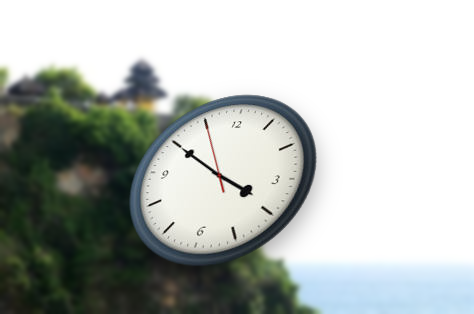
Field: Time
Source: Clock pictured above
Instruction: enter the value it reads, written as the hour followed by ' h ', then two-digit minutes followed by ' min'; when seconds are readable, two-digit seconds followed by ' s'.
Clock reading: 3 h 49 min 55 s
